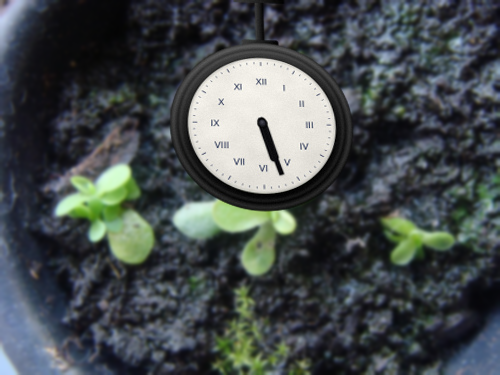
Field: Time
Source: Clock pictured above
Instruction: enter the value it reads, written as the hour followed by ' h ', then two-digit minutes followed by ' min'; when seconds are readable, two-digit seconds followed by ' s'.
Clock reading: 5 h 27 min
